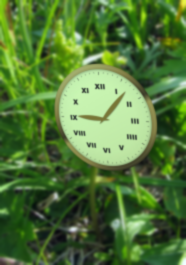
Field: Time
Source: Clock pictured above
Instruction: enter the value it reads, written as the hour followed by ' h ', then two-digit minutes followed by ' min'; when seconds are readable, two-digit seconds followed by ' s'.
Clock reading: 9 h 07 min
